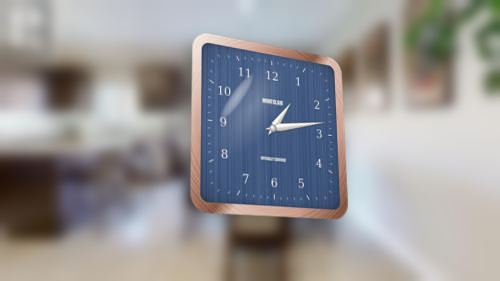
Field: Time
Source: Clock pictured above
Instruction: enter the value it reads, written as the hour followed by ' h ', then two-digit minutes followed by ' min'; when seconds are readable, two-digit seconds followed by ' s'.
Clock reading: 1 h 13 min
